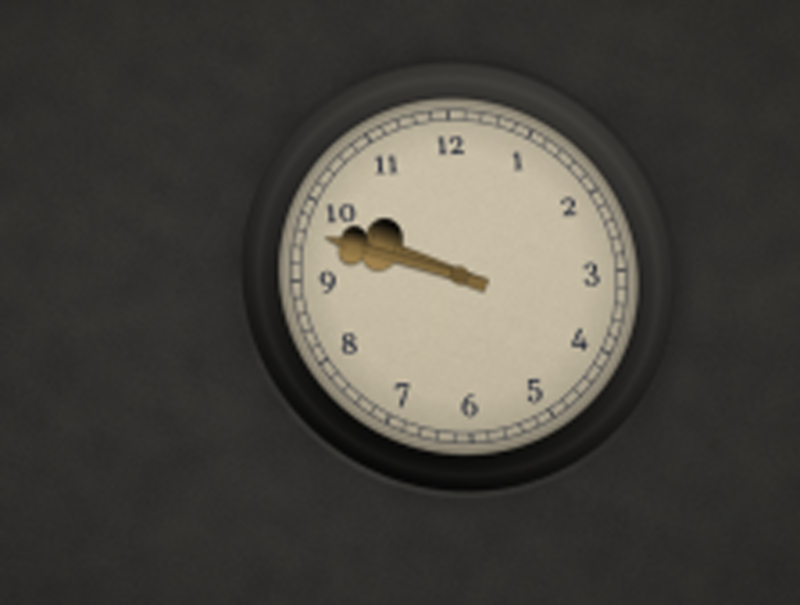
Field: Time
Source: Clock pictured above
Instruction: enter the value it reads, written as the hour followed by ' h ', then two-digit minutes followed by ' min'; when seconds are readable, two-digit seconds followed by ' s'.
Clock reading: 9 h 48 min
